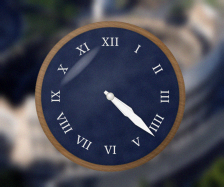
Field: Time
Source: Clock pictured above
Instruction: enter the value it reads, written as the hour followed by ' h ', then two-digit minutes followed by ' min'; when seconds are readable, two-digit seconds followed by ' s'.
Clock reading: 4 h 22 min
